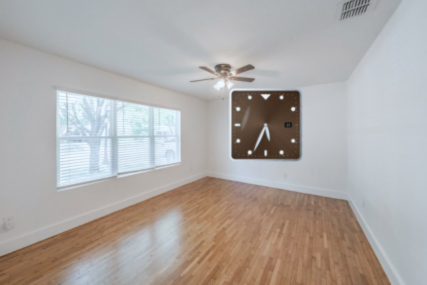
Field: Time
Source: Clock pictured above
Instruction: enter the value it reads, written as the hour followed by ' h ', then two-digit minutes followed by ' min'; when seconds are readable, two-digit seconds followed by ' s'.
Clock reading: 5 h 34 min
